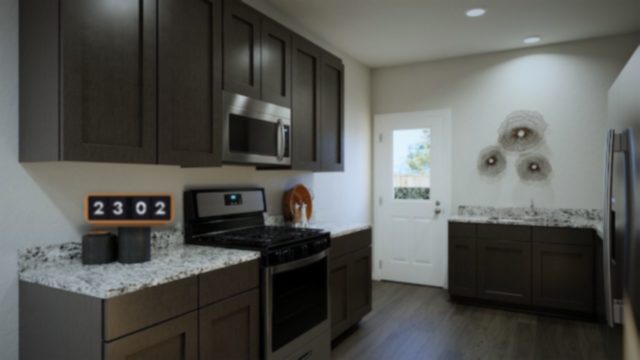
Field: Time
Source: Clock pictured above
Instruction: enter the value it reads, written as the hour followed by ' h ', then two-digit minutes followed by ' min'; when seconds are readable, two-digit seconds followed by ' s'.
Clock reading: 23 h 02 min
